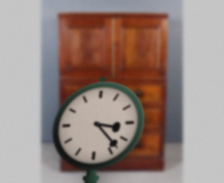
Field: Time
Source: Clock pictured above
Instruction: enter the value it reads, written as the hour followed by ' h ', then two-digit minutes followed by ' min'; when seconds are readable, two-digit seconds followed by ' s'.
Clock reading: 3 h 23 min
